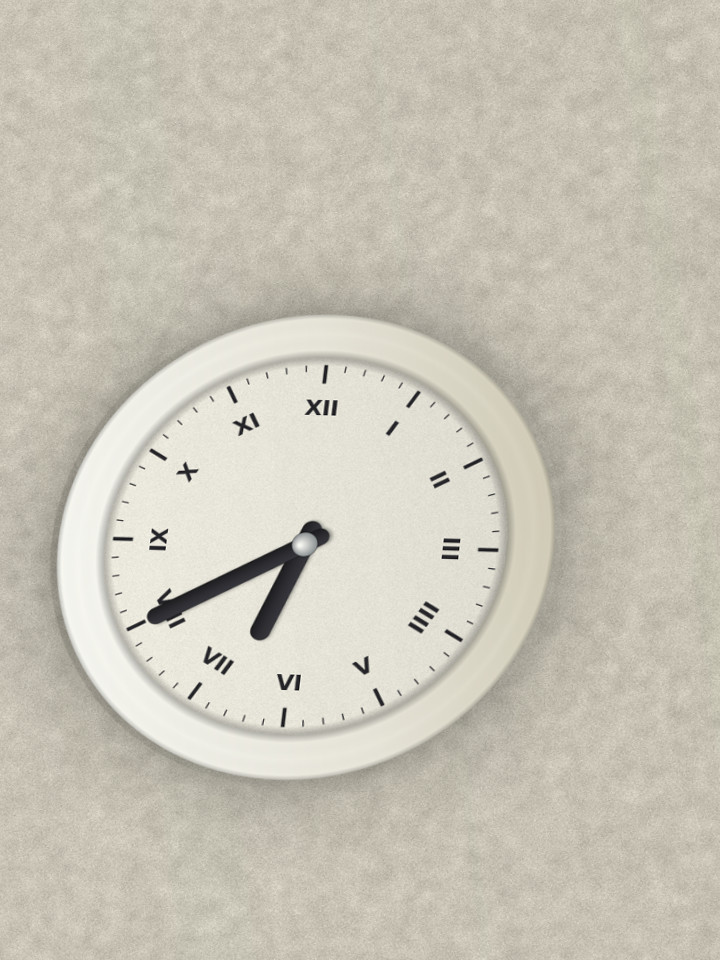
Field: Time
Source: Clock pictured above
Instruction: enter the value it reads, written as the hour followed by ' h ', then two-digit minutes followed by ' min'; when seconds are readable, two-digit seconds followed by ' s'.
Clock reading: 6 h 40 min
